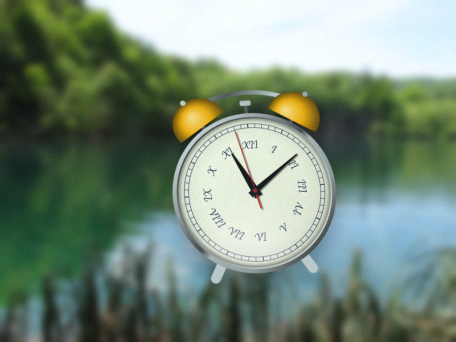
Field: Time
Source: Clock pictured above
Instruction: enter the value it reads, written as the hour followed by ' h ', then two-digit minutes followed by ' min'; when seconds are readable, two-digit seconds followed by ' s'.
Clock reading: 11 h 08 min 58 s
